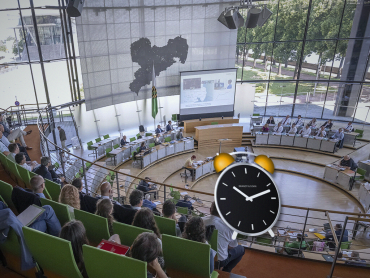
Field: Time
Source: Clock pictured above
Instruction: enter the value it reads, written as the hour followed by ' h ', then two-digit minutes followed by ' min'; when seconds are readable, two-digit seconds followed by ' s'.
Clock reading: 10 h 12 min
